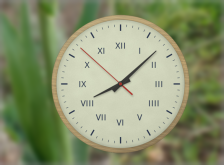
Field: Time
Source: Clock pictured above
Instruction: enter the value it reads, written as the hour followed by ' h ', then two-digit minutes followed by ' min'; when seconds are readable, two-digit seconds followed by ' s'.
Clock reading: 8 h 07 min 52 s
